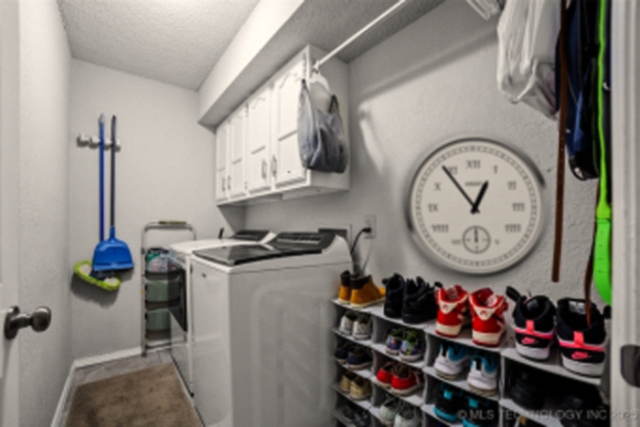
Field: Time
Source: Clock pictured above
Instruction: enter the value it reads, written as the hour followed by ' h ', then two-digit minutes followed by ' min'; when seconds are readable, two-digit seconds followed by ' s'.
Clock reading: 12 h 54 min
